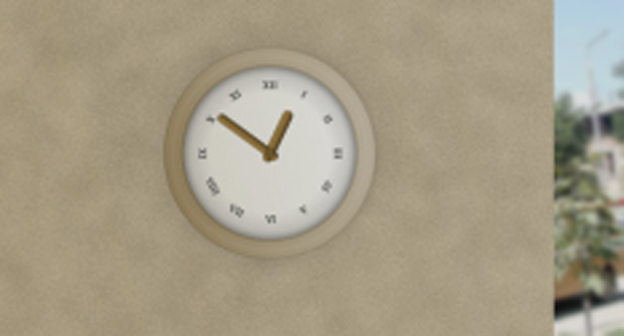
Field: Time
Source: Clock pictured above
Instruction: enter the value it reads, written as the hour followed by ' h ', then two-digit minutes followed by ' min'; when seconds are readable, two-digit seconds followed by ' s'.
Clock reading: 12 h 51 min
